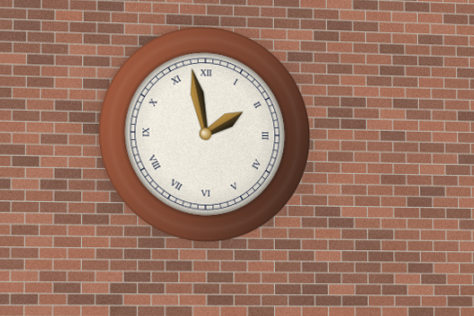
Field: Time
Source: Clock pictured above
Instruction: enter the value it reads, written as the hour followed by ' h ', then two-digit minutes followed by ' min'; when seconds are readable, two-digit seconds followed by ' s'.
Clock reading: 1 h 58 min
